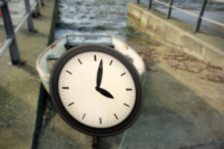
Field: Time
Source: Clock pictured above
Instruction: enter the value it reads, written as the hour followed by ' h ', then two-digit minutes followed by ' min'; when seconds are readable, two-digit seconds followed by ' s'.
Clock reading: 4 h 02 min
